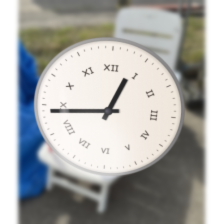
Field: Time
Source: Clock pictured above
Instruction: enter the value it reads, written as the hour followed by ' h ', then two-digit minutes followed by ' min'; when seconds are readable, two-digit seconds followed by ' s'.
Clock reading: 12 h 44 min
